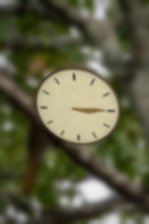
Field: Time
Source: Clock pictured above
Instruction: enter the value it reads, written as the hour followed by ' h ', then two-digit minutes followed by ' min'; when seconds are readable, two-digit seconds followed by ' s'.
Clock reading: 3 h 15 min
